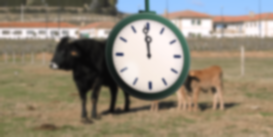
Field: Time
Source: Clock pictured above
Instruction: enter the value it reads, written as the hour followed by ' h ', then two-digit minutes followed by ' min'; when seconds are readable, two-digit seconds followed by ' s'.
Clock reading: 11 h 59 min
